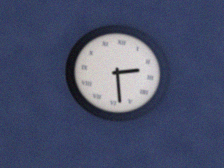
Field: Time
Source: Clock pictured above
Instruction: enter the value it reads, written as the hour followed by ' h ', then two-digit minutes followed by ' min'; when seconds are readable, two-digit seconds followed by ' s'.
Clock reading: 2 h 28 min
